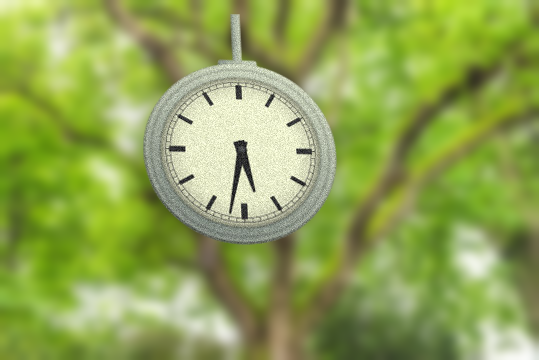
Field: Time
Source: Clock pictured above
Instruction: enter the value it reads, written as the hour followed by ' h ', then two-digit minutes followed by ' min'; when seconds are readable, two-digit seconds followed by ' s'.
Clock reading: 5 h 32 min
